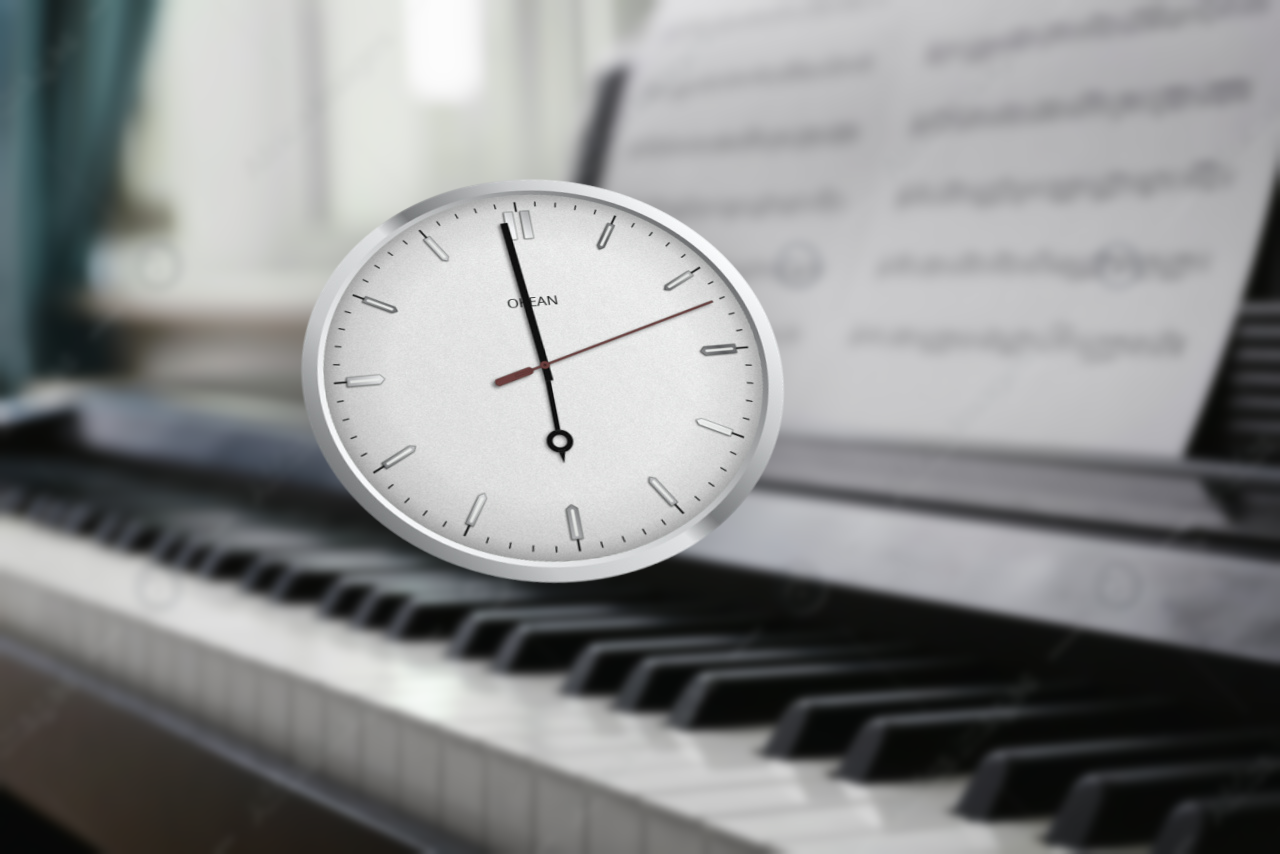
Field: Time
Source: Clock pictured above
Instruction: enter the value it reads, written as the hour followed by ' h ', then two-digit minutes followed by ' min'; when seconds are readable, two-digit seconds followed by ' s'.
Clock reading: 5 h 59 min 12 s
